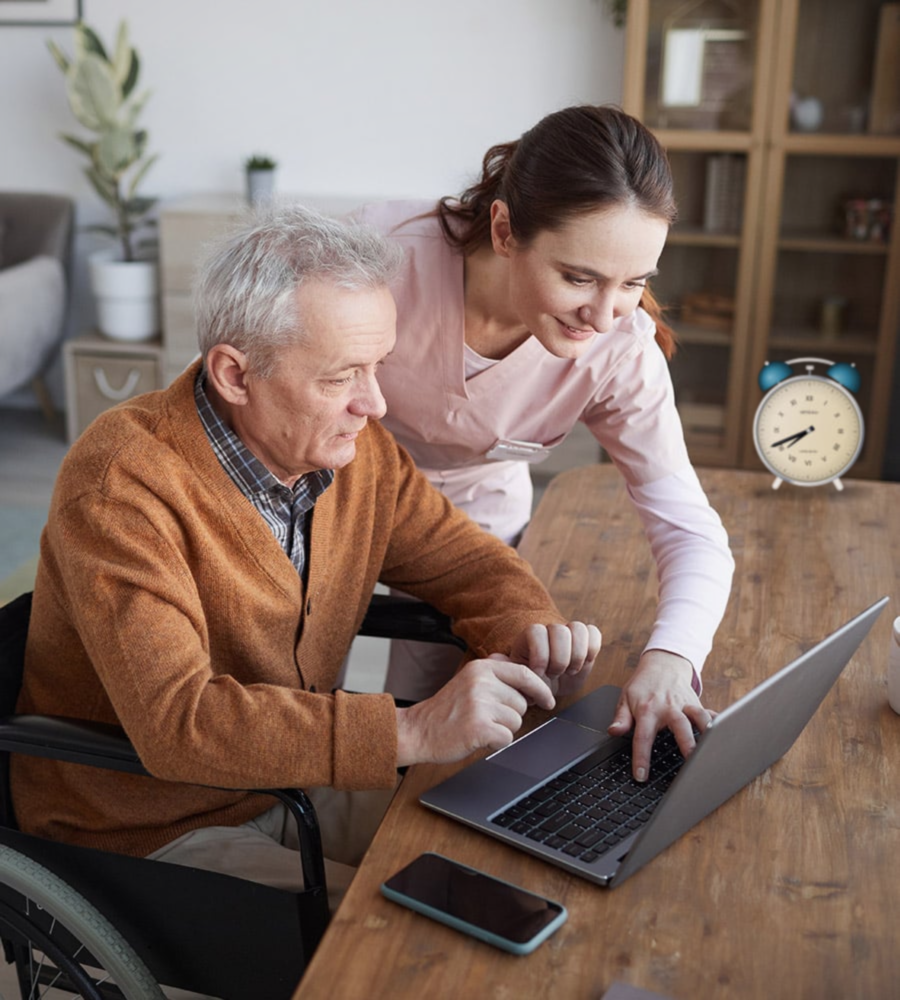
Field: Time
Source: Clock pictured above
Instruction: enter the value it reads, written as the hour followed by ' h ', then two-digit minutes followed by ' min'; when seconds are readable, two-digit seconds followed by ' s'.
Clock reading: 7 h 41 min
